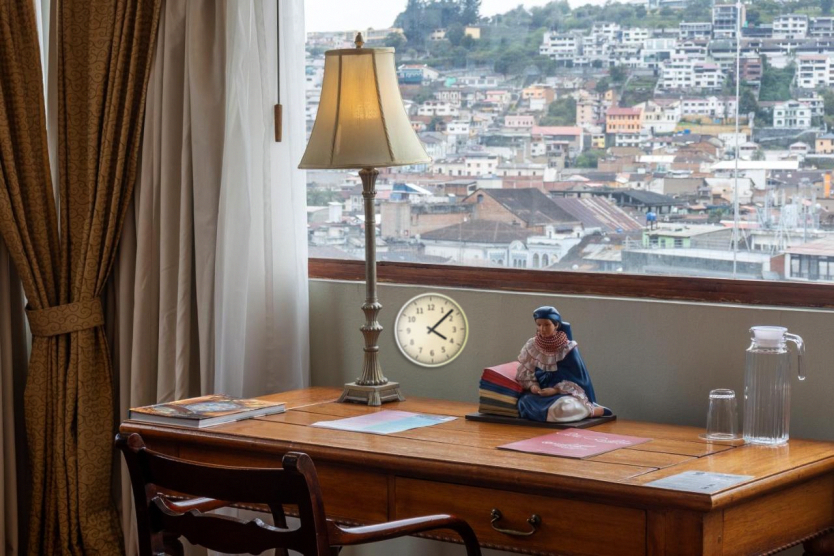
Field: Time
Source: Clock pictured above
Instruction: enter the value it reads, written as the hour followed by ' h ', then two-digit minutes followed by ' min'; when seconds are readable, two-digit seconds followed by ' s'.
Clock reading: 4 h 08 min
